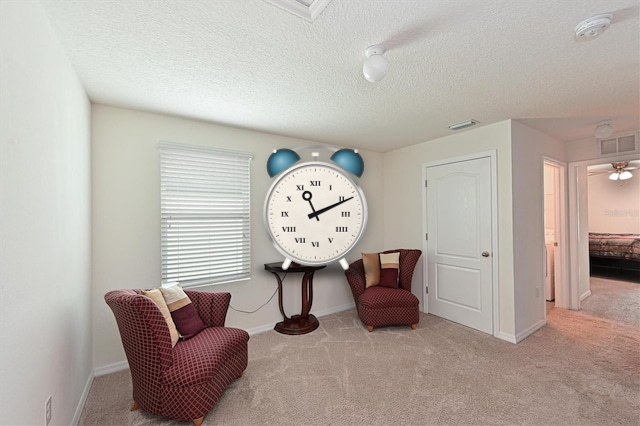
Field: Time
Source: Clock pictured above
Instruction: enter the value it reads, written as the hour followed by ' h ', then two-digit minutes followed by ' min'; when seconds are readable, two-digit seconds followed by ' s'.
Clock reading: 11 h 11 min
